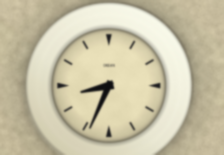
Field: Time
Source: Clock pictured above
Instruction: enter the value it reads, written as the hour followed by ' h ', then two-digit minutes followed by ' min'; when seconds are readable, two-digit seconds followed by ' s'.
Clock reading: 8 h 34 min
